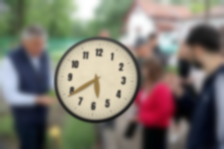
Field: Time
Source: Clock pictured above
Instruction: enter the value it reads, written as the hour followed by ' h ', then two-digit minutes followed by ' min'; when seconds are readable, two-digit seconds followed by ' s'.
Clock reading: 5 h 39 min
